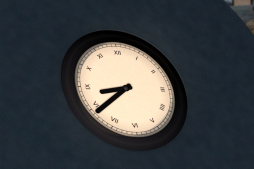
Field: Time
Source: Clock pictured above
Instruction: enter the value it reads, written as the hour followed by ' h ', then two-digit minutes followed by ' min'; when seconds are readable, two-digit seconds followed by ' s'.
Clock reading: 8 h 39 min
